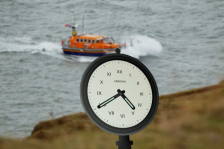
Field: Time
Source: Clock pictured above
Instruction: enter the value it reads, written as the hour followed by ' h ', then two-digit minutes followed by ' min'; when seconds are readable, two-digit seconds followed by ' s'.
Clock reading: 4 h 40 min
